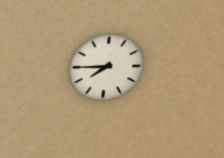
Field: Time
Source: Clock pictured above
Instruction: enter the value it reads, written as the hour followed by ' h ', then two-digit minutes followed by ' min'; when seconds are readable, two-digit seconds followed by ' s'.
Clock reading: 7 h 45 min
